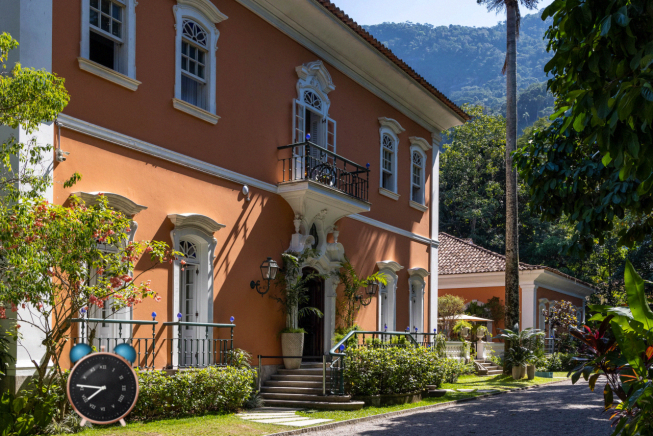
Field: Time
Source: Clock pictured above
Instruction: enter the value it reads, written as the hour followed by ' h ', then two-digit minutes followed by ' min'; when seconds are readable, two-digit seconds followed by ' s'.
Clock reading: 7 h 46 min
